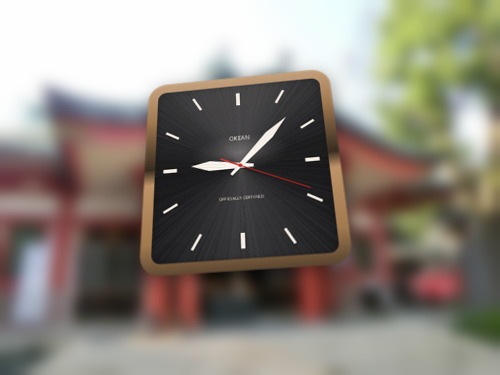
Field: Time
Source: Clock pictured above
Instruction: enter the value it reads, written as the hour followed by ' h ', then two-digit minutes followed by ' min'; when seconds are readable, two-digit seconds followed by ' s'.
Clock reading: 9 h 07 min 19 s
